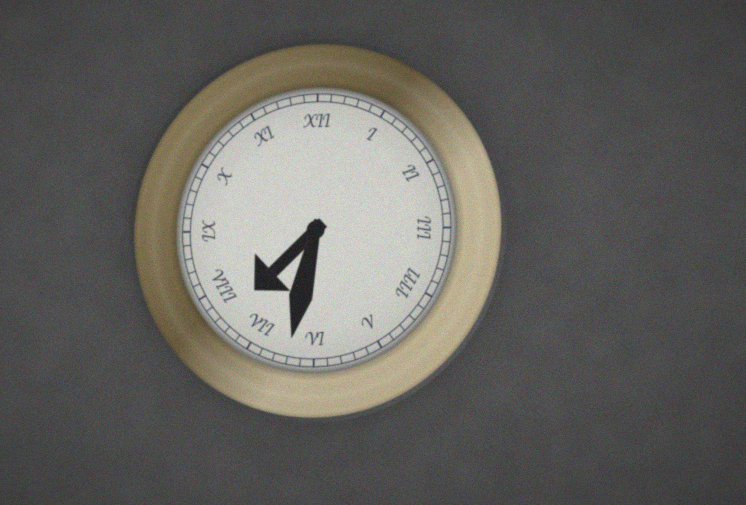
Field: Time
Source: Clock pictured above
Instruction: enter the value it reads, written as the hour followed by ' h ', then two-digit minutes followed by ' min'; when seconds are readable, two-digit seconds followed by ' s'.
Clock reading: 7 h 32 min
